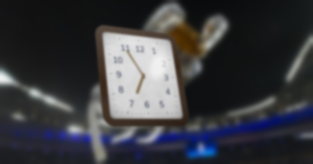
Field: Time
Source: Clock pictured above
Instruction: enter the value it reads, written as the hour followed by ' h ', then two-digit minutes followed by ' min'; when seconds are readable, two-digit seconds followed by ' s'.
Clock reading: 6 h 55 min
